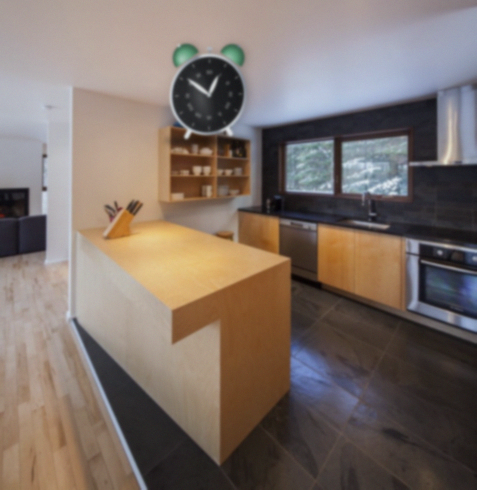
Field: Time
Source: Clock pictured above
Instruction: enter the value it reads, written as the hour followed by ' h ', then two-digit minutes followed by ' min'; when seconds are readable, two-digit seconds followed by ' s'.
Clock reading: 12 h 51 min
